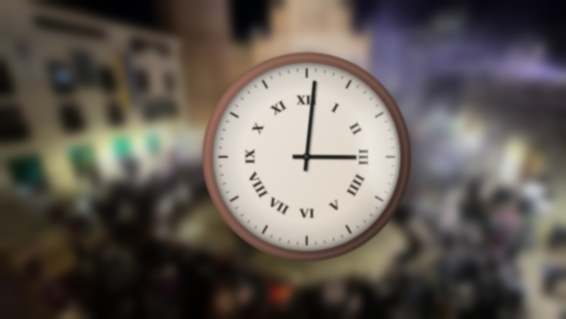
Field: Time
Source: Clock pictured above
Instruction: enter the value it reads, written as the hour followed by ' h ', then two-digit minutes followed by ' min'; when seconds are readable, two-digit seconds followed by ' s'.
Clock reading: 3 h 01 min
